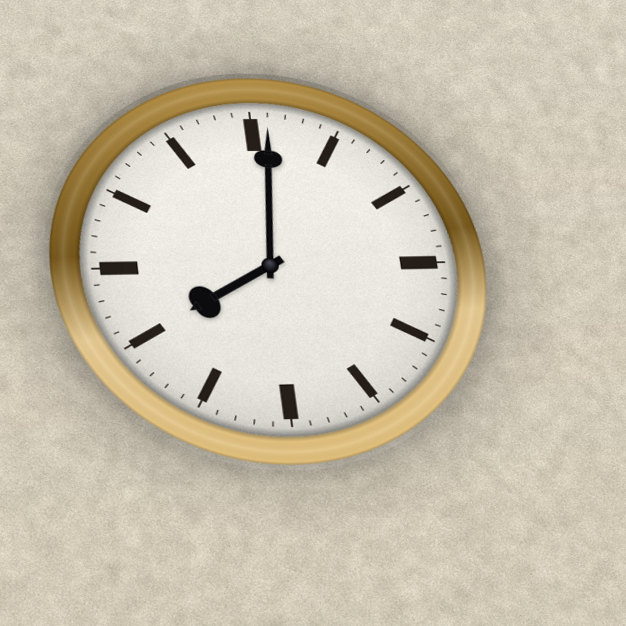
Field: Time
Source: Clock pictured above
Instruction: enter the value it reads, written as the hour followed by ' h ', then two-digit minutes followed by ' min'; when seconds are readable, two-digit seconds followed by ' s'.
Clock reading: 8 h 01 min
